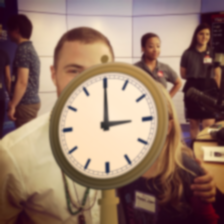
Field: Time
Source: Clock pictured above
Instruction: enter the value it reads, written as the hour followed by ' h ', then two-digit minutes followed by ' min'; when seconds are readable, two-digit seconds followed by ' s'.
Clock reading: 3 h 00 min
